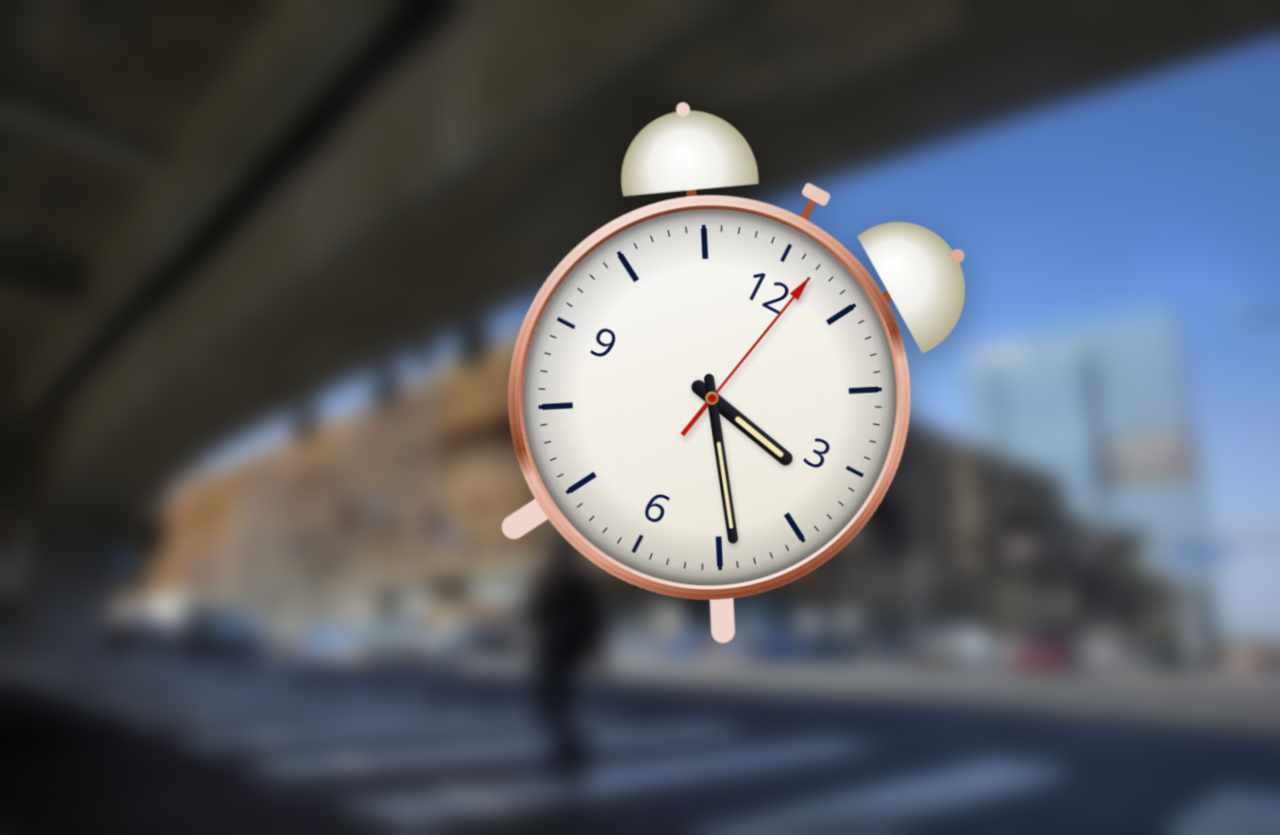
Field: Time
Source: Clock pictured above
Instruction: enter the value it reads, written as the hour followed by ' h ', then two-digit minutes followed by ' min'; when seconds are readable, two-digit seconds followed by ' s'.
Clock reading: 3 h 24 min 02 s
